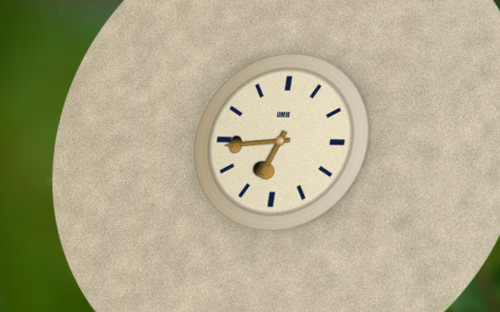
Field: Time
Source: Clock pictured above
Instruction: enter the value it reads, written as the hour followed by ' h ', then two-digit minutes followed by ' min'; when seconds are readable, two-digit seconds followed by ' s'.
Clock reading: 6 h 44 min
